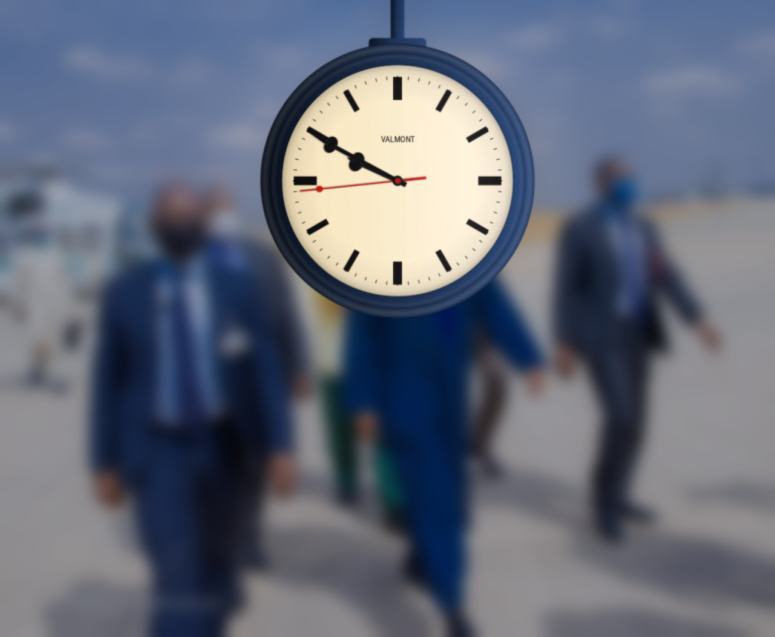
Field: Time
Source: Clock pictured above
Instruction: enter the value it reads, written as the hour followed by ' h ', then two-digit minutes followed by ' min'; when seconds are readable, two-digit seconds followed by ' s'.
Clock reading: 9 h 49 min 44 s
